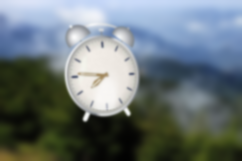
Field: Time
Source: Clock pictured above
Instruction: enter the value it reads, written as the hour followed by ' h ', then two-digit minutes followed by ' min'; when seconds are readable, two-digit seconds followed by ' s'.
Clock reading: 7 h 46 min
